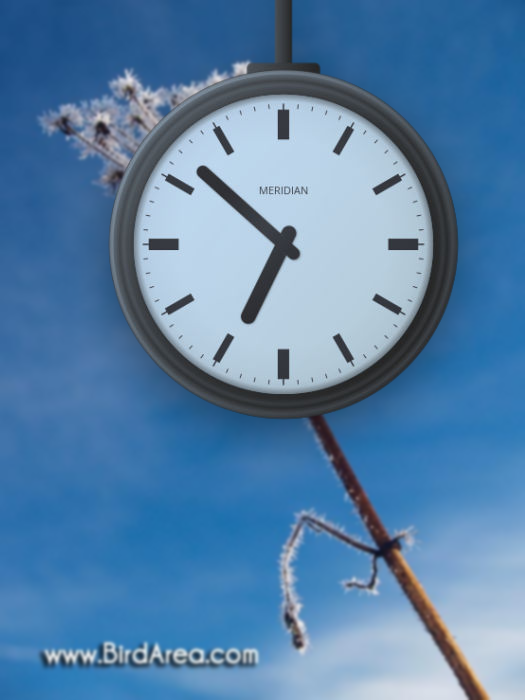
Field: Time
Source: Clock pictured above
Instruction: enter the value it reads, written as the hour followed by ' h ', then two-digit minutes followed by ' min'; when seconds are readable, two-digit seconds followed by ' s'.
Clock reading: 6 h 52 min
